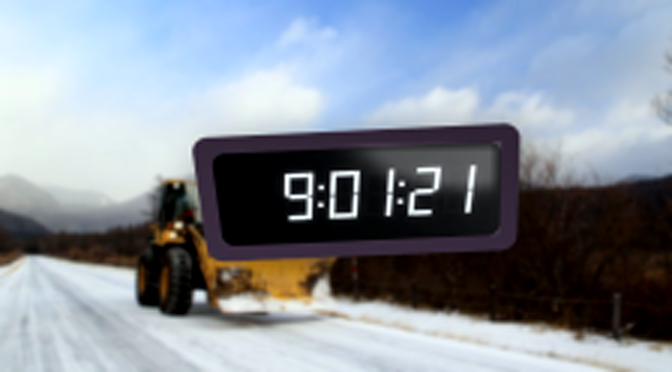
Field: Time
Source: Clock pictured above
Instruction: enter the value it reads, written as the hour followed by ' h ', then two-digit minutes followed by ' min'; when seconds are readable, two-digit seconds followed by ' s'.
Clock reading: 9 h 01 min 21 s
